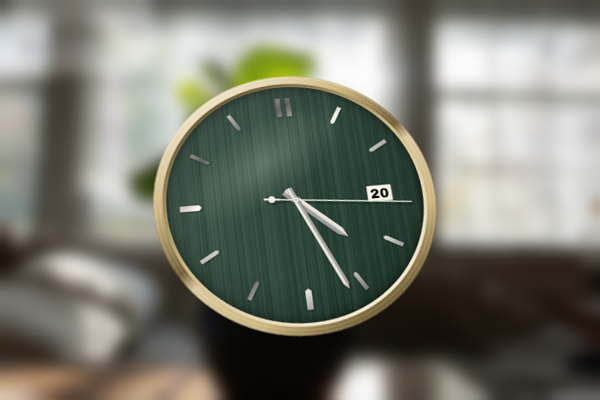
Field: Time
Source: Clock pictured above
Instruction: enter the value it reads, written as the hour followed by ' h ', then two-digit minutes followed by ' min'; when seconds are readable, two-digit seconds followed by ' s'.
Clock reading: 4 h 26 min 16 s
